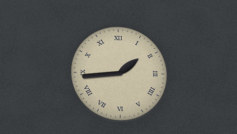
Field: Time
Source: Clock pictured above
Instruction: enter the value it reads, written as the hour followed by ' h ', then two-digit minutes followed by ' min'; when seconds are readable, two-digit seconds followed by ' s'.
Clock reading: 1 h 44 min
